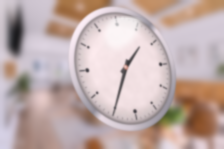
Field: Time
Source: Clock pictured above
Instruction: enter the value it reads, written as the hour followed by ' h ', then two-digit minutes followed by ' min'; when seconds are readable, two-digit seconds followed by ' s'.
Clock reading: 1 h 35 min
